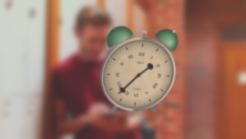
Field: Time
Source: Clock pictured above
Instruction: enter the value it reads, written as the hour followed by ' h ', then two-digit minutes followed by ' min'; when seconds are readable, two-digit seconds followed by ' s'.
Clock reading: 1 h 37 min
